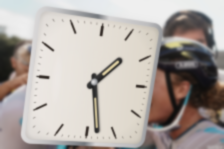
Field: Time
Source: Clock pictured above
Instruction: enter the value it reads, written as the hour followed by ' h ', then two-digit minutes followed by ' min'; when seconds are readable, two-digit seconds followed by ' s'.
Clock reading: 1 h 28 min
